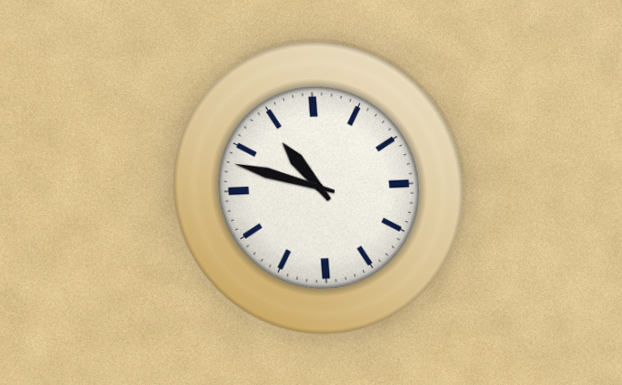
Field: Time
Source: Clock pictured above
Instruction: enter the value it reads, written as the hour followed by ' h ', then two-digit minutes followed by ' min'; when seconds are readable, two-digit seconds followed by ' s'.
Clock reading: 10 h 48 min
